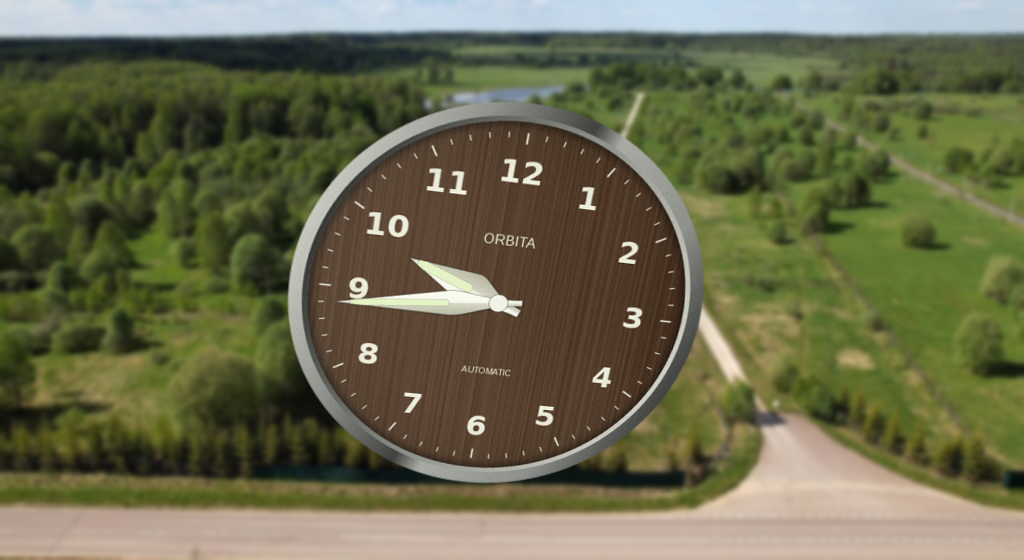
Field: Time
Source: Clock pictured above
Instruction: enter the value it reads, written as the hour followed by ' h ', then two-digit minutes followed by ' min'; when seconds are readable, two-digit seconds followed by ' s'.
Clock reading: 9 h 44 min
